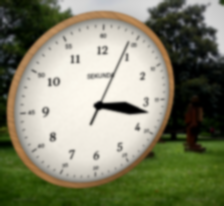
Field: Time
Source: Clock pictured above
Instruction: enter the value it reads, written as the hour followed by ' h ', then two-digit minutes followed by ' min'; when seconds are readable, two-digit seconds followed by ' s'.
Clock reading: 3 h 17 min 04 s
